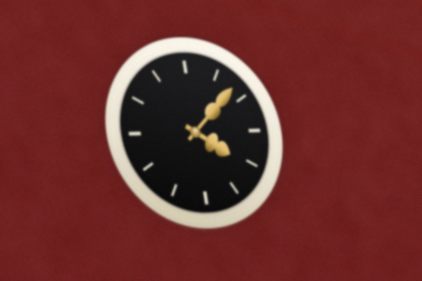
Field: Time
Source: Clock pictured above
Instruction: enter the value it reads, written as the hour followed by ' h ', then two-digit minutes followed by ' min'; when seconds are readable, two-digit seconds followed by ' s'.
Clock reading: 4 h 08 min
